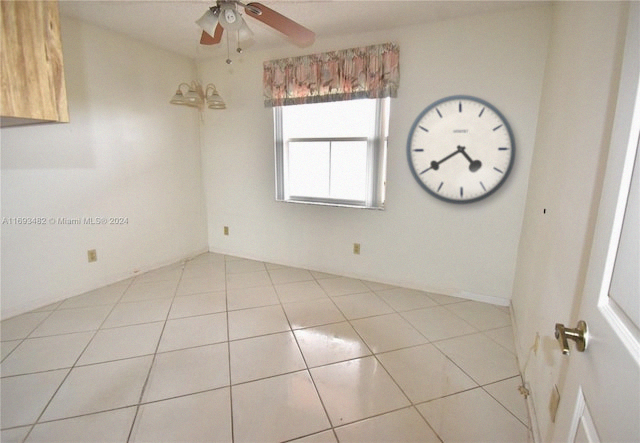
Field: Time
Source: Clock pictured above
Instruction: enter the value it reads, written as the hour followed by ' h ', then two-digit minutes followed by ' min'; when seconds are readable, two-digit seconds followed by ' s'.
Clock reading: 4 h 40 min
